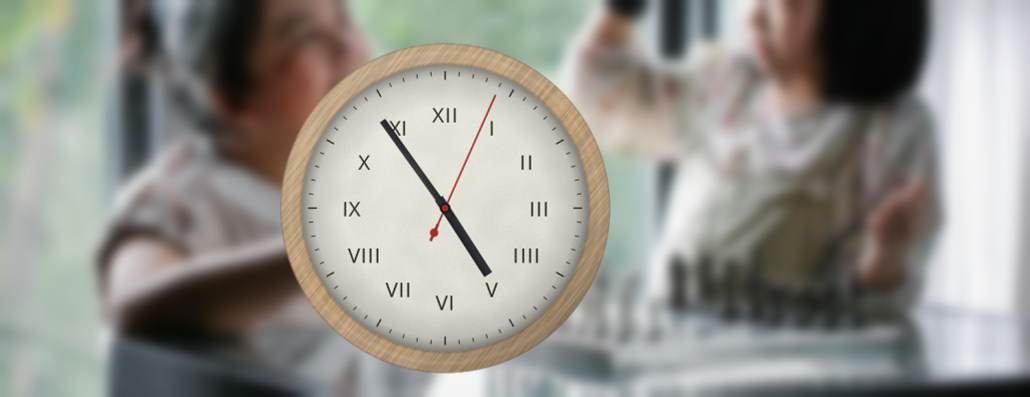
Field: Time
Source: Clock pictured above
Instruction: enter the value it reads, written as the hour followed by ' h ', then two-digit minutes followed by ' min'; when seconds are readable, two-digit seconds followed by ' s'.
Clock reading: 4 h 54 min 04 s
